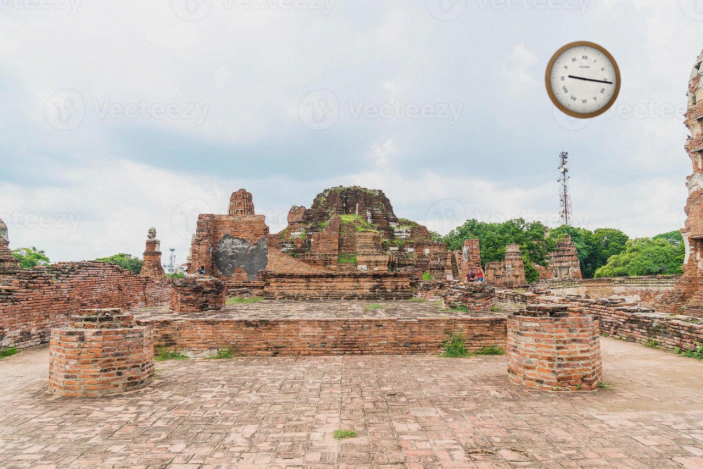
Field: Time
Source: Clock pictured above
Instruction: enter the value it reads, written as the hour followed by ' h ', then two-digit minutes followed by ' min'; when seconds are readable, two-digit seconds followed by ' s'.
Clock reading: 9 h 16 min
